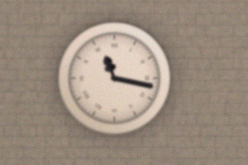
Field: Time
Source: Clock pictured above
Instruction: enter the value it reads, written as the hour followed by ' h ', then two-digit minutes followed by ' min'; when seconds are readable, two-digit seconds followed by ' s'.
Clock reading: 11 h 17 min
